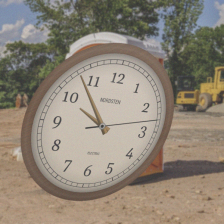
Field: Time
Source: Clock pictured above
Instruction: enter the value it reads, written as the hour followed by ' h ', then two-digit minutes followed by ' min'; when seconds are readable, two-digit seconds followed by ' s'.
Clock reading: 9 h 53 min 13 s
